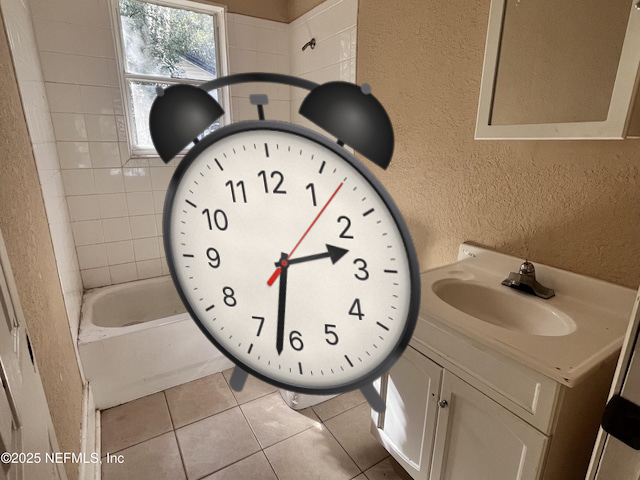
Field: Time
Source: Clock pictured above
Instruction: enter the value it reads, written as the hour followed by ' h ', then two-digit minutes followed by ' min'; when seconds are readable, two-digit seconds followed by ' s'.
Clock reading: 2 h 32 min 07 s
